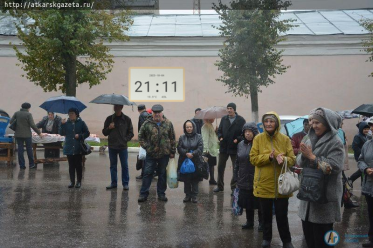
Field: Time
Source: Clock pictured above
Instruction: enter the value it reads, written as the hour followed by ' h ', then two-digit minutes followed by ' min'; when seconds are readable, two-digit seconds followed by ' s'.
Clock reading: 21 h 11 min
